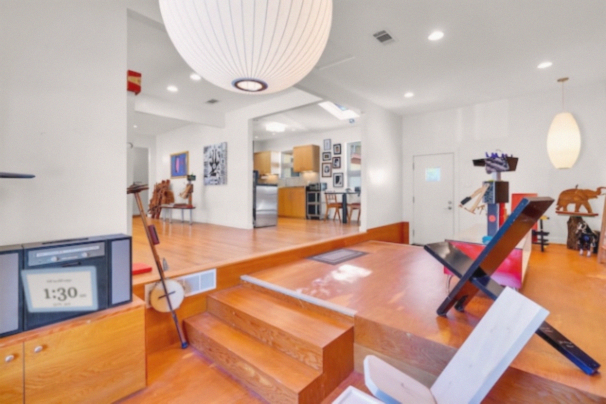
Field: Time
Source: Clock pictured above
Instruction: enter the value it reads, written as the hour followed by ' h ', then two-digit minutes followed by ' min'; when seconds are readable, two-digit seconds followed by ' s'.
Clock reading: 1 h 30 min
